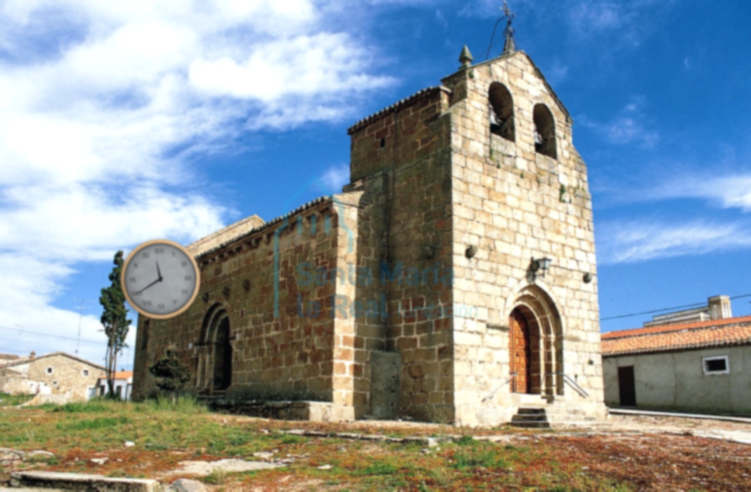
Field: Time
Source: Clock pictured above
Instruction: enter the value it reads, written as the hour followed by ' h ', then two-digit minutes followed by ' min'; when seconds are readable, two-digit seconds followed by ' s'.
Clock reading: 11 h 40 min
